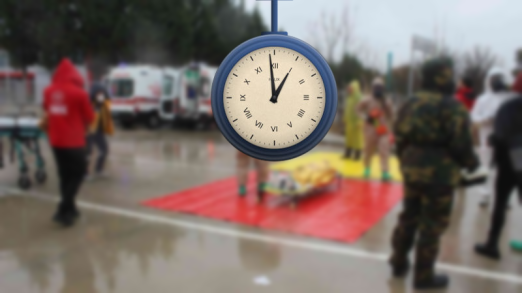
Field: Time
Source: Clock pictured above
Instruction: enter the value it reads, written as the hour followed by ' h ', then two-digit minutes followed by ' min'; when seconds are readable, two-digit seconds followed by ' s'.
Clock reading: 12 h 59 min
